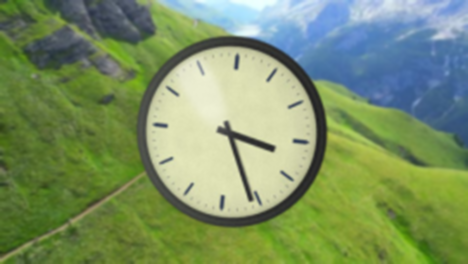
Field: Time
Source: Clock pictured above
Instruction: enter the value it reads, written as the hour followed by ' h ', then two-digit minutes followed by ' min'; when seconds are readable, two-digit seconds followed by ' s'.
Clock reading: 3 h 26 min
